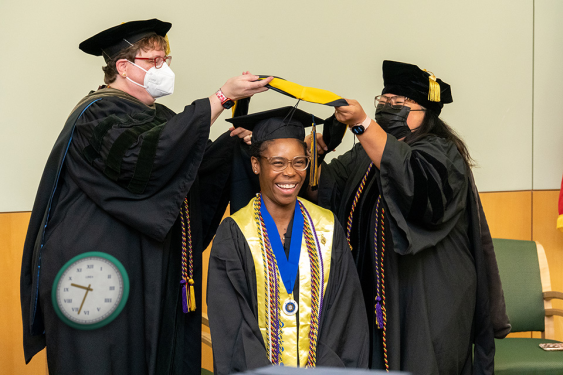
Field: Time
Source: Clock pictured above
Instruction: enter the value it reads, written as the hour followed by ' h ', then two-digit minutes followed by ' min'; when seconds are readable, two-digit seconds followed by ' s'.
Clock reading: 9 h 33 min
